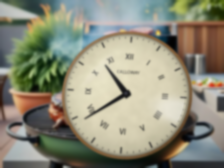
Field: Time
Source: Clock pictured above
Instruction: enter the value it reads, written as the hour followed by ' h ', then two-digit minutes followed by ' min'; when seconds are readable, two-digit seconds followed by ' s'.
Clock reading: 10 h 39 min
